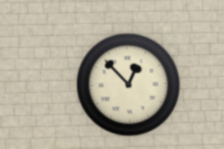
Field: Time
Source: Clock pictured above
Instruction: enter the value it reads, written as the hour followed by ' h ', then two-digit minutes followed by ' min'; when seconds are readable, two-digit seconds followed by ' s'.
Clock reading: 12 h 53 min
